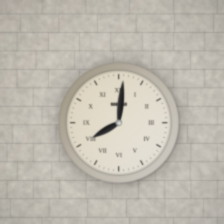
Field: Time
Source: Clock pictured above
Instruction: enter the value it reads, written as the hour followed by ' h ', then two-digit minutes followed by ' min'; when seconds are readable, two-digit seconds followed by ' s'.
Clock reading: 8 h 01 min
